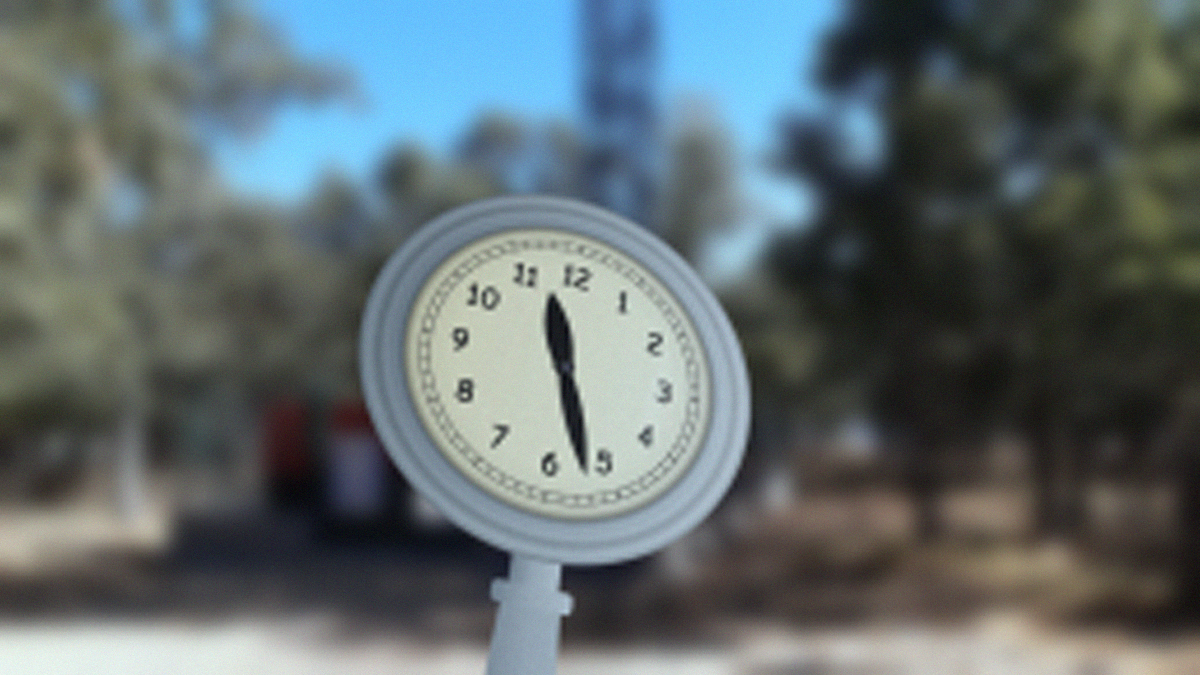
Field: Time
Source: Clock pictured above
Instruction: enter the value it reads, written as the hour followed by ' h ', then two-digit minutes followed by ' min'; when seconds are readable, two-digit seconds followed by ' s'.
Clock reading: 11 h 27 min
